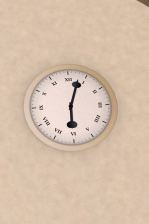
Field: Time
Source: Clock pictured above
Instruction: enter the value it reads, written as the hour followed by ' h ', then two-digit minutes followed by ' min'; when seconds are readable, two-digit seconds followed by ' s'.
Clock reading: 6 h 03 min
